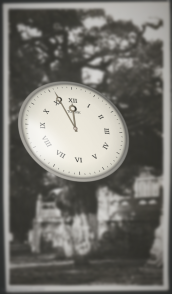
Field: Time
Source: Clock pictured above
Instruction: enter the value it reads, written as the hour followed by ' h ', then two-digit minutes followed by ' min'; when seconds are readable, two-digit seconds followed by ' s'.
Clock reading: 11 h 56 min
